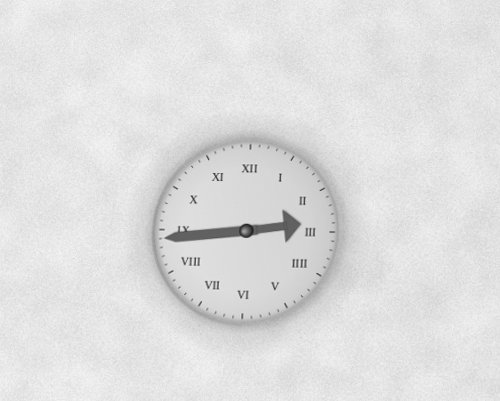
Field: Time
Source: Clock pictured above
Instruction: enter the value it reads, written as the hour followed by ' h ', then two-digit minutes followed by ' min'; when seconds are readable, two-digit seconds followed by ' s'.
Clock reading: 2 h 44 min
